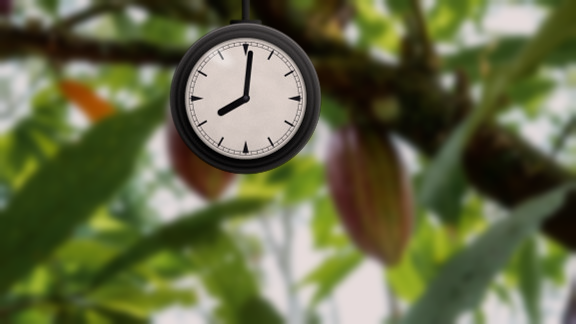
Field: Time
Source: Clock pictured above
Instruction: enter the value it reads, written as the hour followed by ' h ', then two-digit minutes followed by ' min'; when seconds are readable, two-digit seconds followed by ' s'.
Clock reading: 8 h 01 min
